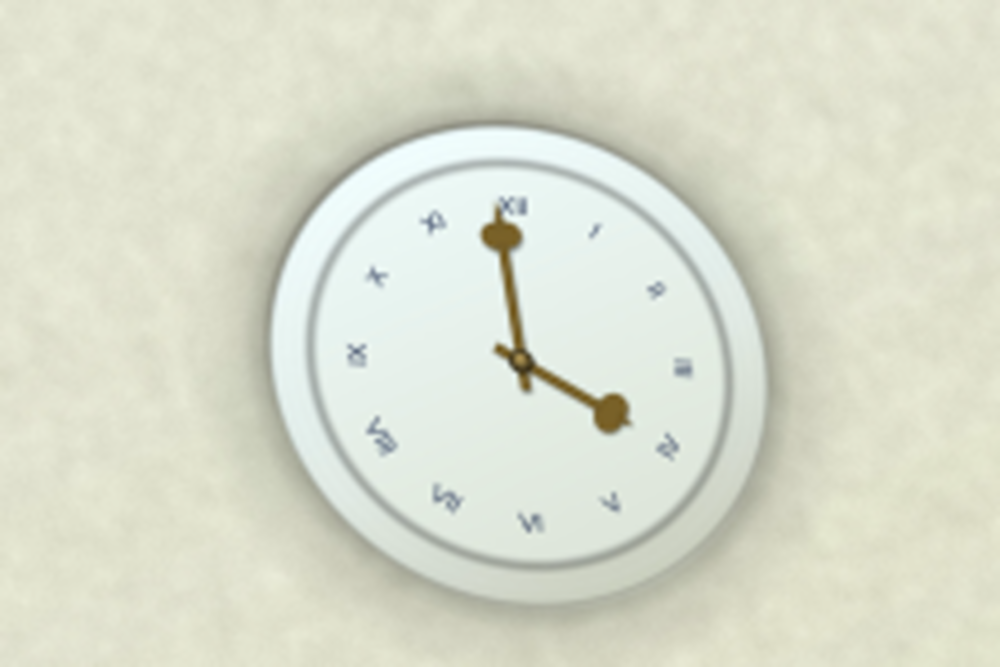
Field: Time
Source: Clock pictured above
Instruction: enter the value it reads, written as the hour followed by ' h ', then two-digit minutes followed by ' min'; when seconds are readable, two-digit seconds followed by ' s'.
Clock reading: 3 h 59 min
